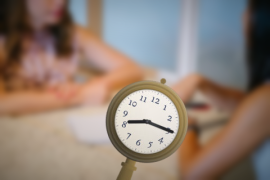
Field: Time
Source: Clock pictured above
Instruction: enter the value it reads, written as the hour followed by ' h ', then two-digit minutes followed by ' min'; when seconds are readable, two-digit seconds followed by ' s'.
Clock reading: 8 h 15 min
